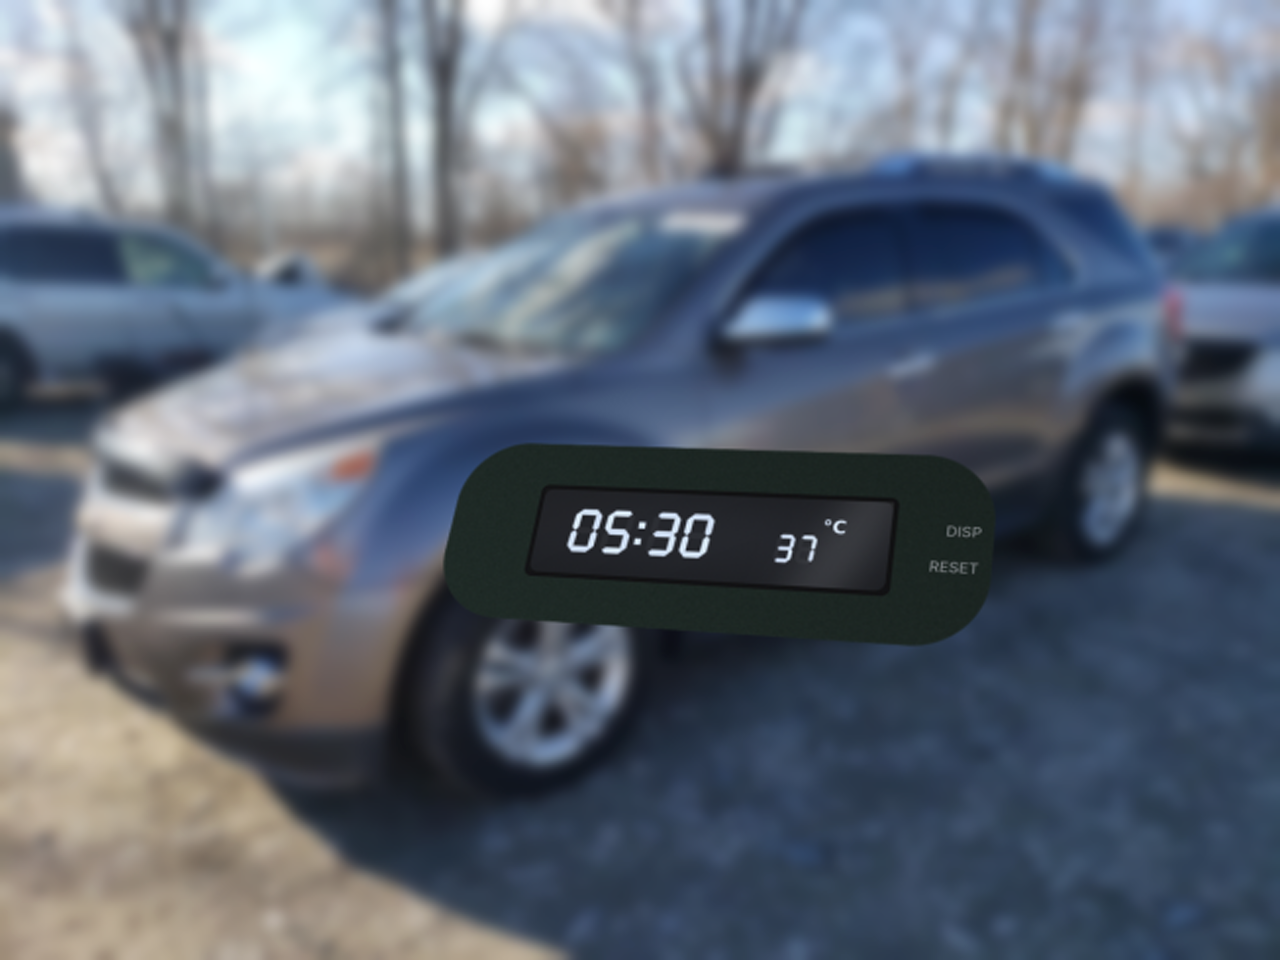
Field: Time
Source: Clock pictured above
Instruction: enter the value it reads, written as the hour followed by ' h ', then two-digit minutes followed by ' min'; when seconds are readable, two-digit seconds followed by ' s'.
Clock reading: 5 h 30 min
